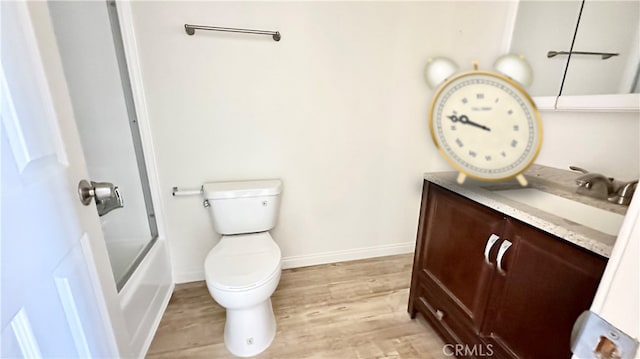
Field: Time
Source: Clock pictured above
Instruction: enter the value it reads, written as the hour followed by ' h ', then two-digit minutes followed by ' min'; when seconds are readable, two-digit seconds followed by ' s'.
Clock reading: 9 h 48 min
